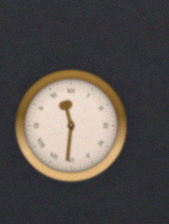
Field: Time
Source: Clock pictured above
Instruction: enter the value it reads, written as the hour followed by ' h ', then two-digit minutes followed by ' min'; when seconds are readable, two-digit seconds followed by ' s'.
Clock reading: 11 h 31 min
